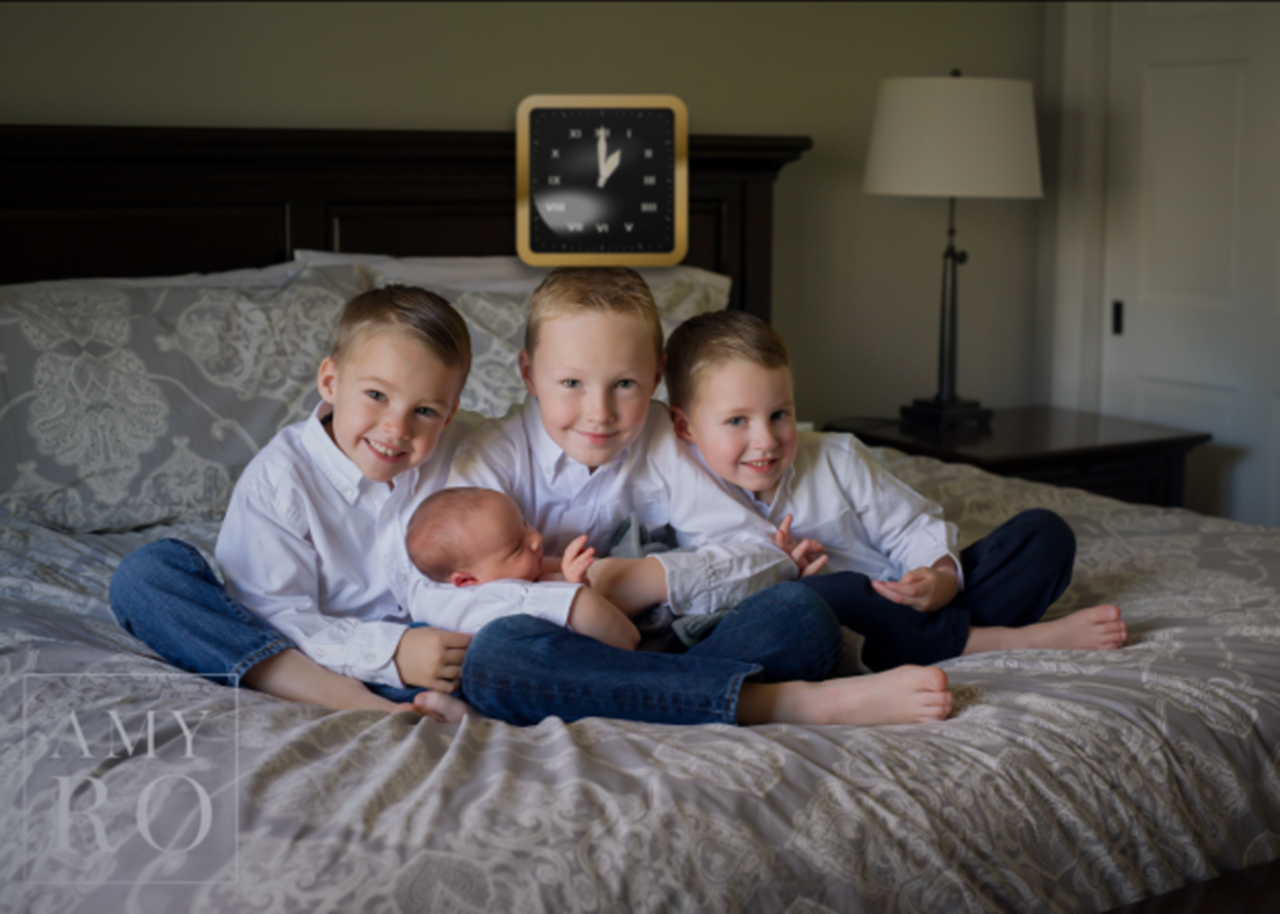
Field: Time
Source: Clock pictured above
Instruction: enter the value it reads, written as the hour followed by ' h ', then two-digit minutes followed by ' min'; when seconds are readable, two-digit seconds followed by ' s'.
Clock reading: 1 h 00 min
